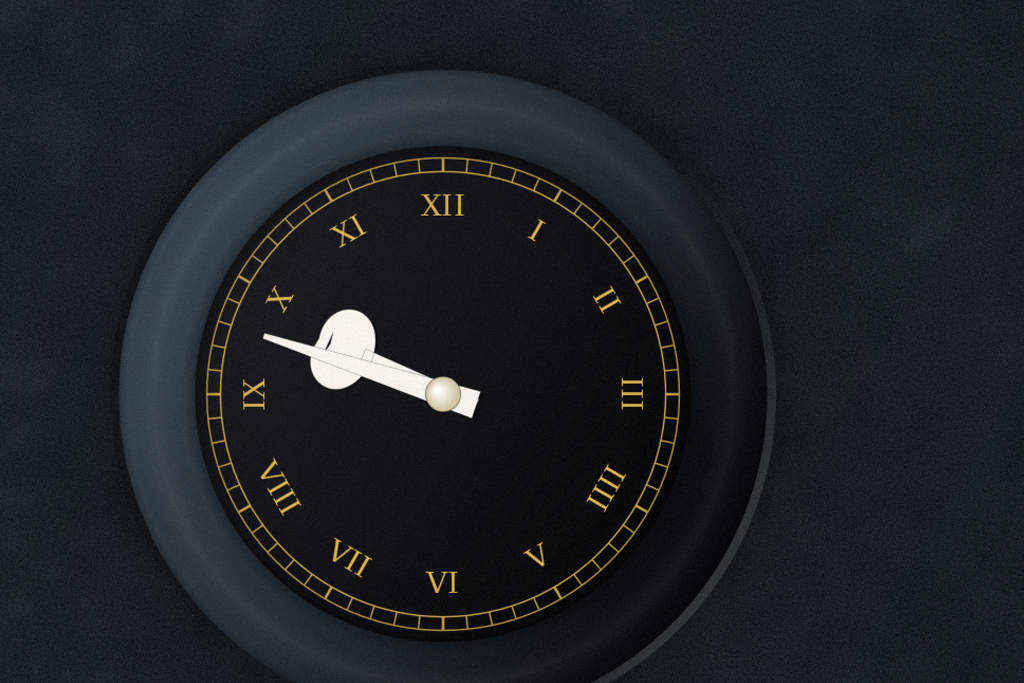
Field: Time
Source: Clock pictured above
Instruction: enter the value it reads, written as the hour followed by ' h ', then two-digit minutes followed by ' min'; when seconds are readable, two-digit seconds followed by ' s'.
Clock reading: 9 h 48 min
